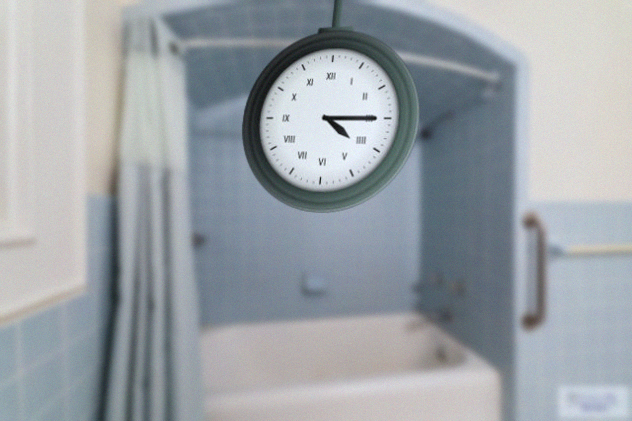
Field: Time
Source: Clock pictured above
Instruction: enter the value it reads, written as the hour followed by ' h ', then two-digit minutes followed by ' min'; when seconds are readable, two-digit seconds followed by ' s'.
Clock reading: 4 h 15 min
